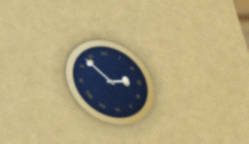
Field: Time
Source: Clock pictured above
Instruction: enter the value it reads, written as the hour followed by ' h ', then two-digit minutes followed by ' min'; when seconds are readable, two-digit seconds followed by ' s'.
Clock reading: 2 h 53 min
